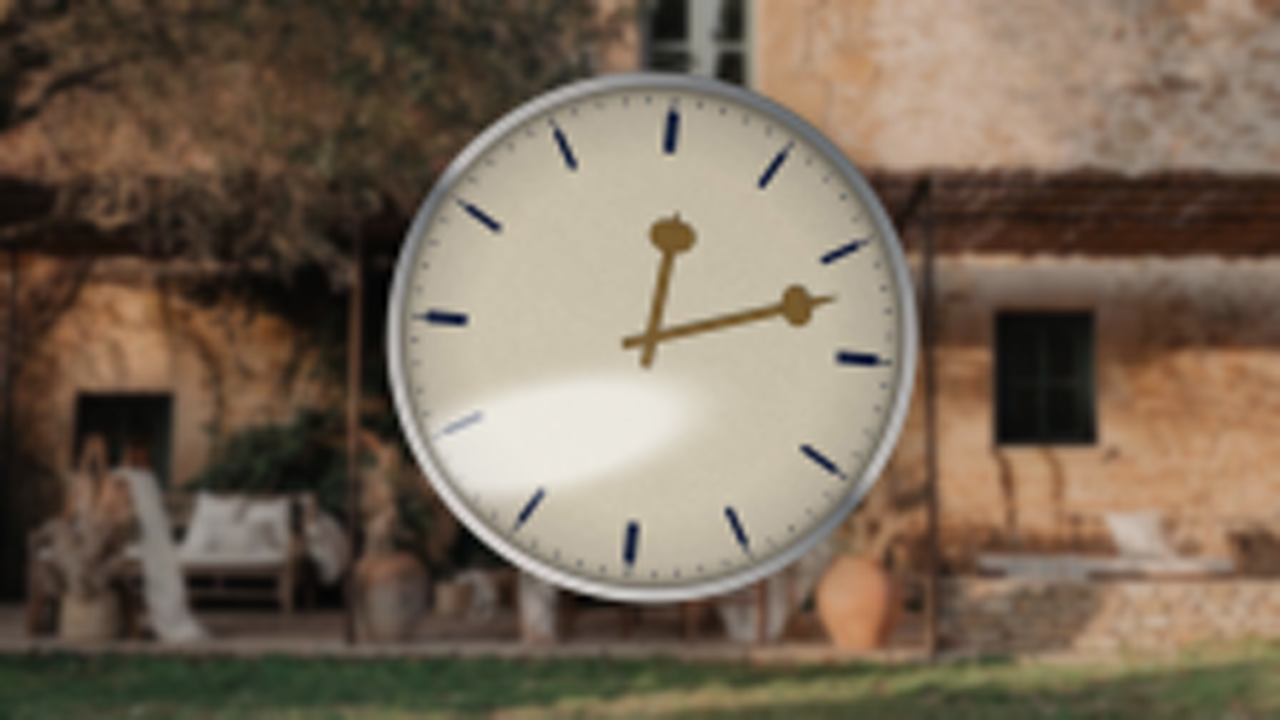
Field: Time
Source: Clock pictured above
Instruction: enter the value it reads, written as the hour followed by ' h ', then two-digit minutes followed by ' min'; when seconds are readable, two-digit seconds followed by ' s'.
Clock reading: 12 h 12 min
